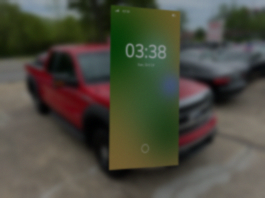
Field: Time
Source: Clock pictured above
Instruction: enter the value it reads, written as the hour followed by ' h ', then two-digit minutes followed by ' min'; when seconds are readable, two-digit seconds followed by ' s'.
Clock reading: 3 h 38 min
